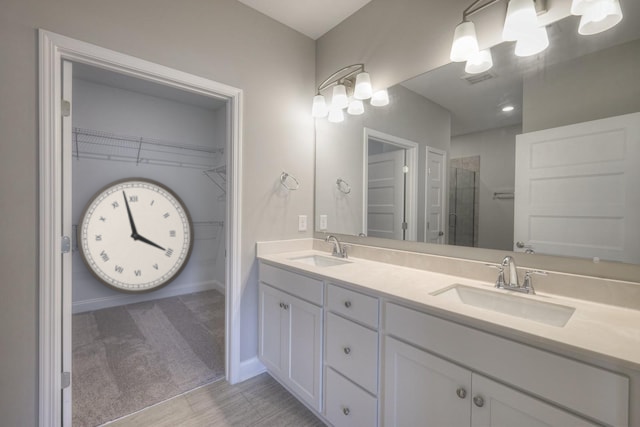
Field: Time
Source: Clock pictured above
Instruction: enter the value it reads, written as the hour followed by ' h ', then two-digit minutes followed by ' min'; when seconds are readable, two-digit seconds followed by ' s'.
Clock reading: 3 h 58 min
